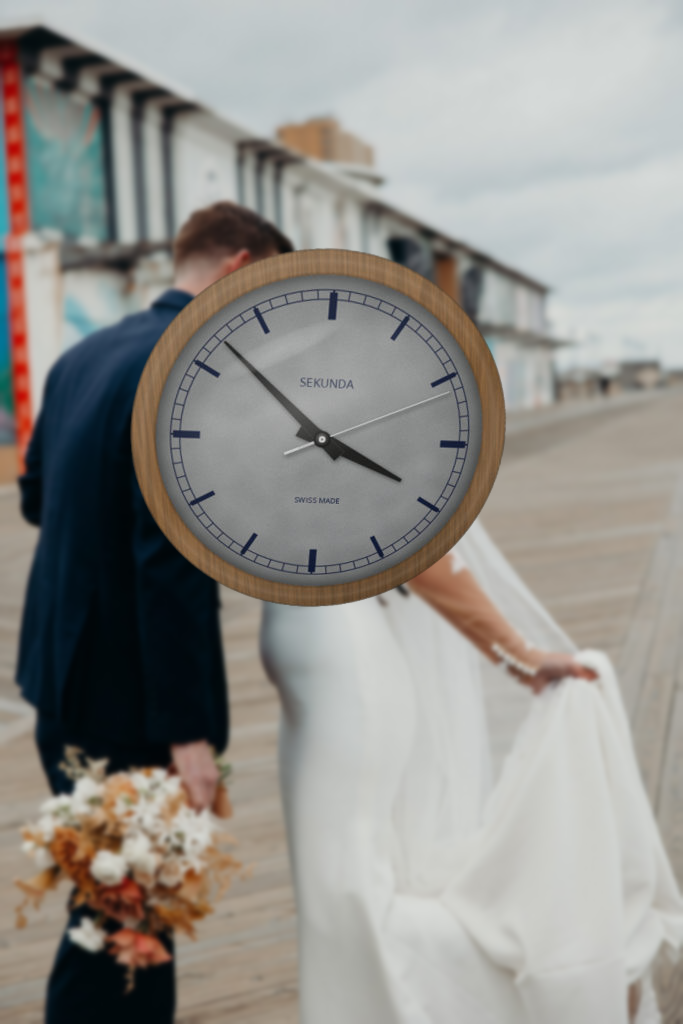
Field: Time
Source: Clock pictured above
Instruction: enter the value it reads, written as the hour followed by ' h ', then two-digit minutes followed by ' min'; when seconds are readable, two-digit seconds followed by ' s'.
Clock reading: 3 h 52 min 11 s
